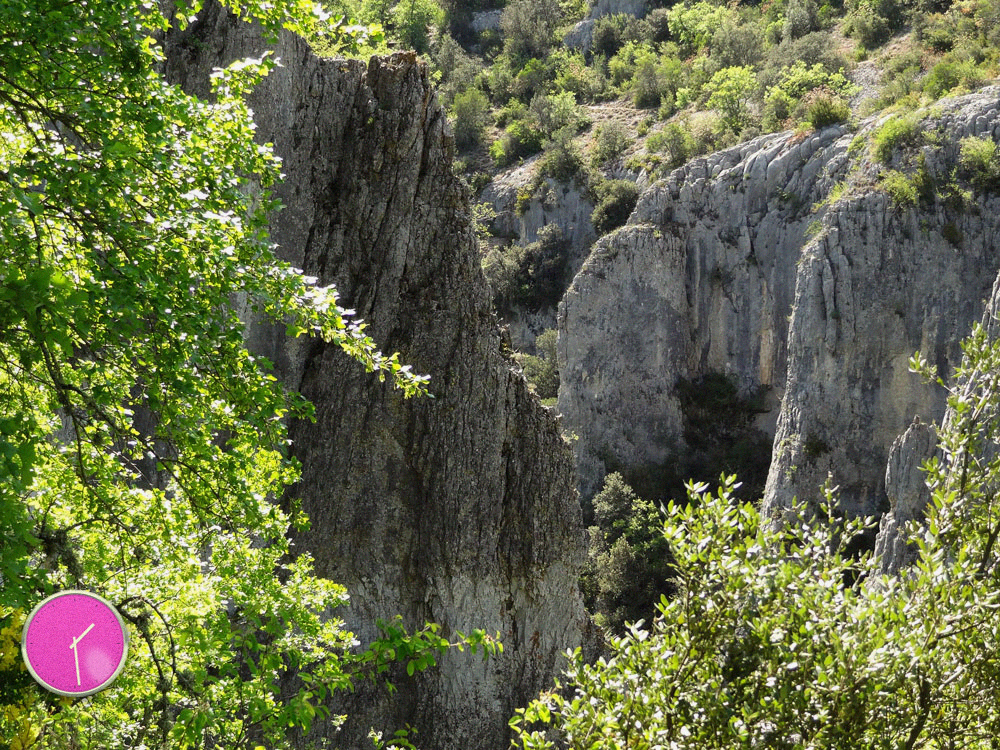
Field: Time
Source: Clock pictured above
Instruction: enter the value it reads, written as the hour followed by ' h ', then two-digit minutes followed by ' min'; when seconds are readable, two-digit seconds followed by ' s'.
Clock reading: 1 h 29 min
